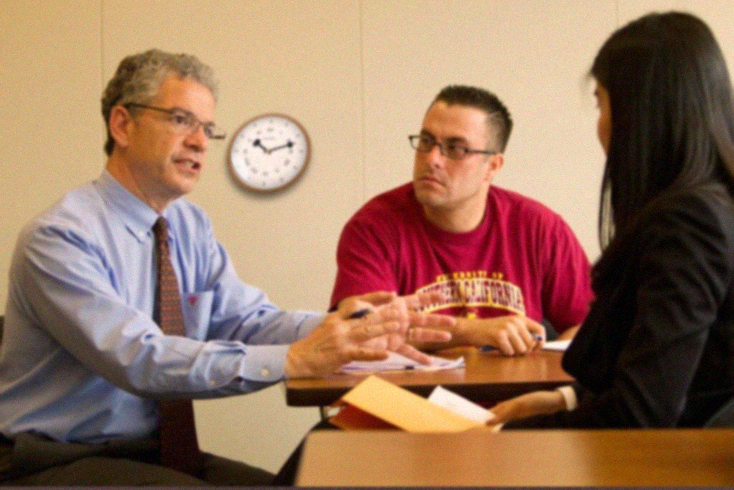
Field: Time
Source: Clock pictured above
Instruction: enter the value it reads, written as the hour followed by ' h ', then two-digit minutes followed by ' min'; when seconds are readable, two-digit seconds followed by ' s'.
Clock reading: 10 h 12 min
